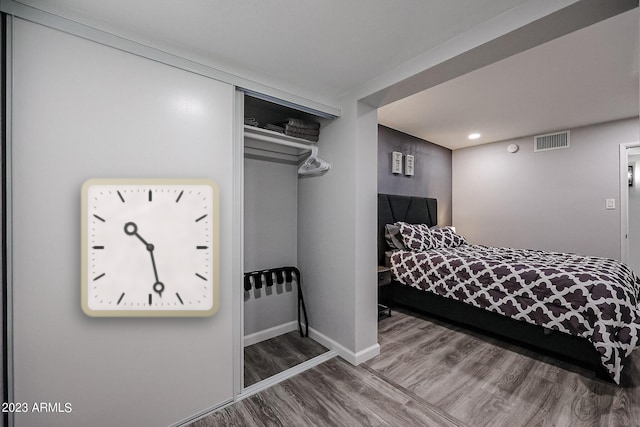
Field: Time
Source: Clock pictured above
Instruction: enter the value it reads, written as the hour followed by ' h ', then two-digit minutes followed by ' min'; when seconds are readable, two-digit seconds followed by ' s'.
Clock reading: 10 h 28 min
